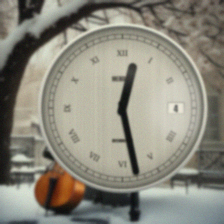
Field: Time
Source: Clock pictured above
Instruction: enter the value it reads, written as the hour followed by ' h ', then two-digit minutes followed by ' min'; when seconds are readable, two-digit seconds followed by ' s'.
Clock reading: 12 h 28 min
